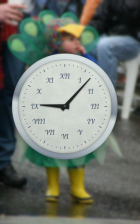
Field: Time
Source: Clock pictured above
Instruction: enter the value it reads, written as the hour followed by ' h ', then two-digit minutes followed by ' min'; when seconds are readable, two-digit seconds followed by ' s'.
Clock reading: 9 h 07 min
